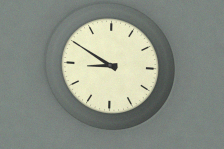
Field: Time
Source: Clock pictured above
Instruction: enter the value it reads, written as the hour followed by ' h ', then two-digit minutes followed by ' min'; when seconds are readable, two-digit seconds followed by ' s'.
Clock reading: 8 h 50 min
